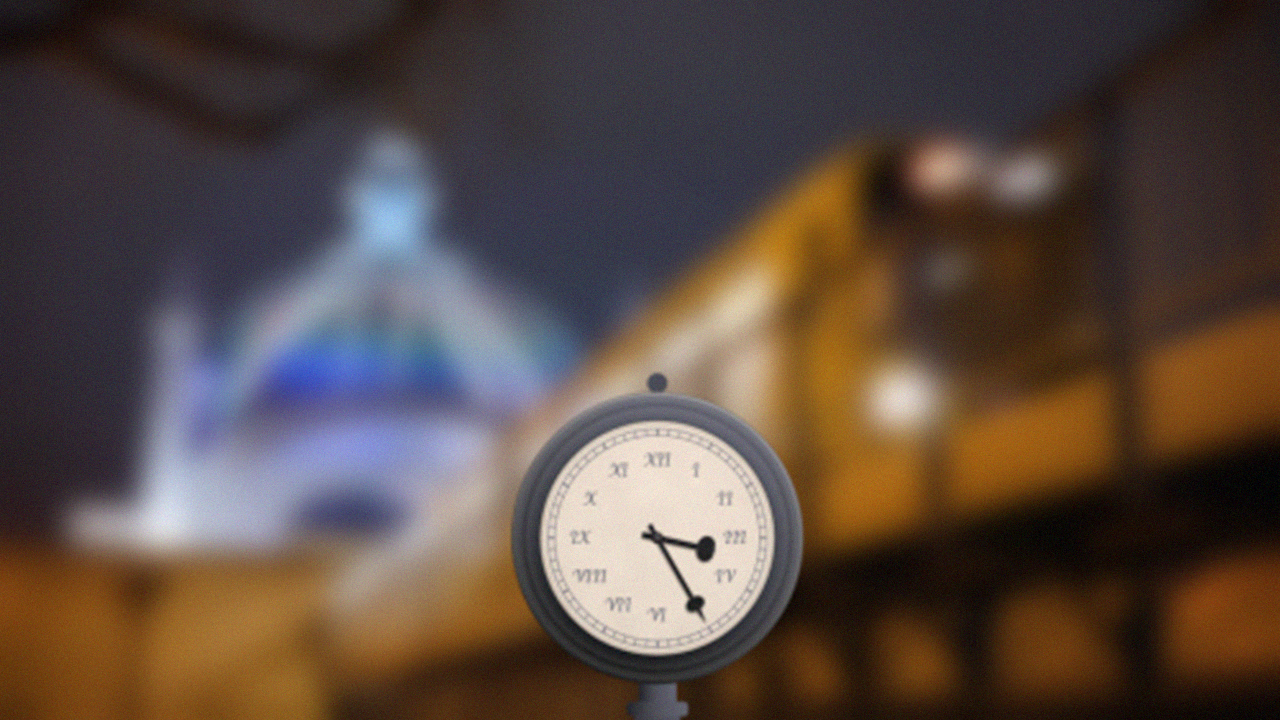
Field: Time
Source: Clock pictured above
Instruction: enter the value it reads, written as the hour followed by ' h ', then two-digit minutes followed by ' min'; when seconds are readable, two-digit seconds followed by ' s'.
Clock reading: 3 h 25 min
